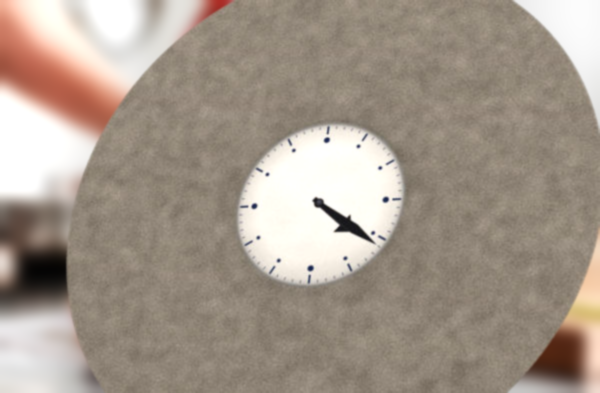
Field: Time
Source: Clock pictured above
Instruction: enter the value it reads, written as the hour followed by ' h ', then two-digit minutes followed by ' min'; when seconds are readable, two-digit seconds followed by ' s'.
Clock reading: 4 h 21 min
